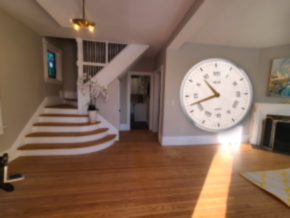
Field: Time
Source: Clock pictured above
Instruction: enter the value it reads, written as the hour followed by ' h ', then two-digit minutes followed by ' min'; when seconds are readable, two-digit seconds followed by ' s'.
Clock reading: 10 h 42 min
